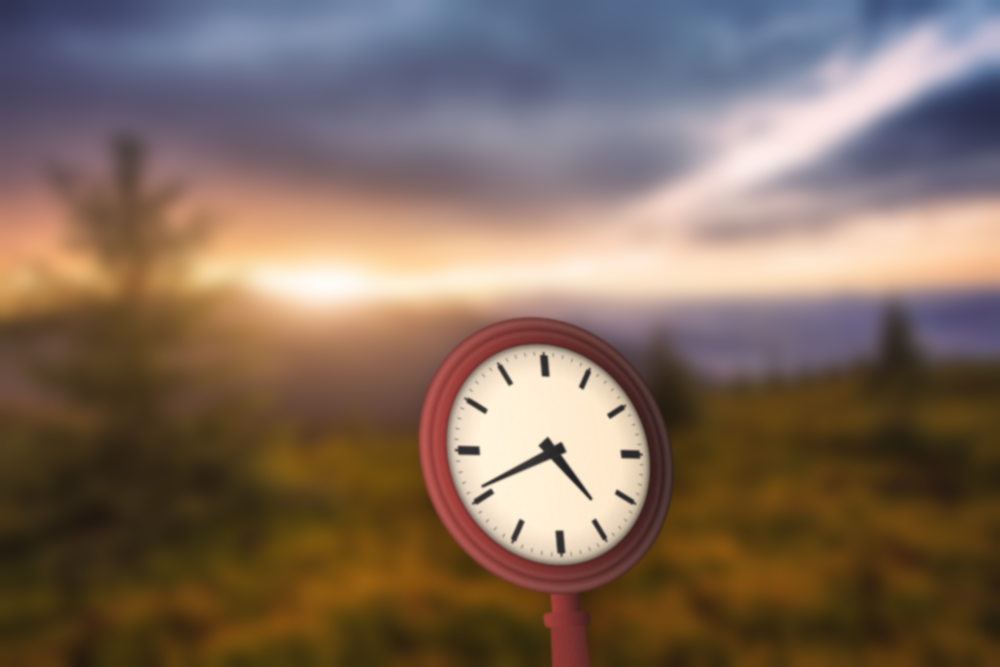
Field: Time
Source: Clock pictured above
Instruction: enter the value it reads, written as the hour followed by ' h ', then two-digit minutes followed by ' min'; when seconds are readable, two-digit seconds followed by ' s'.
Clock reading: 4 h 41 min
